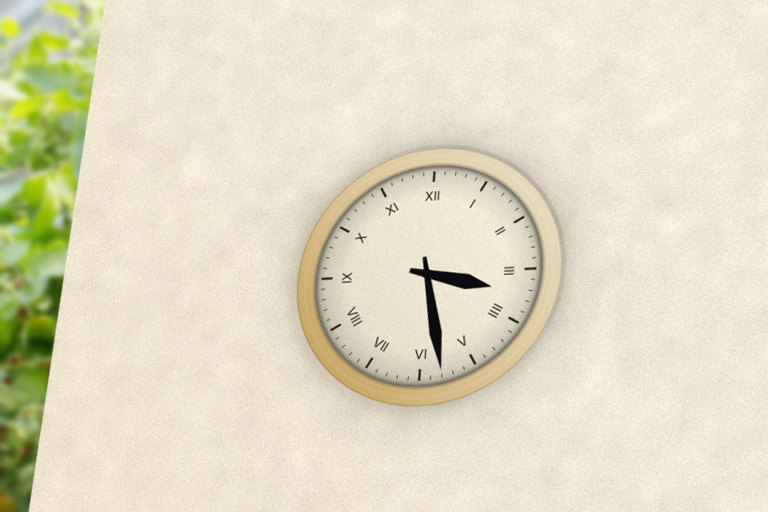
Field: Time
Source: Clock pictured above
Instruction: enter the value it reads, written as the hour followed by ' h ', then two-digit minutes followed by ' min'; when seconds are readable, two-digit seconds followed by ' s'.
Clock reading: 3 h 28 min
